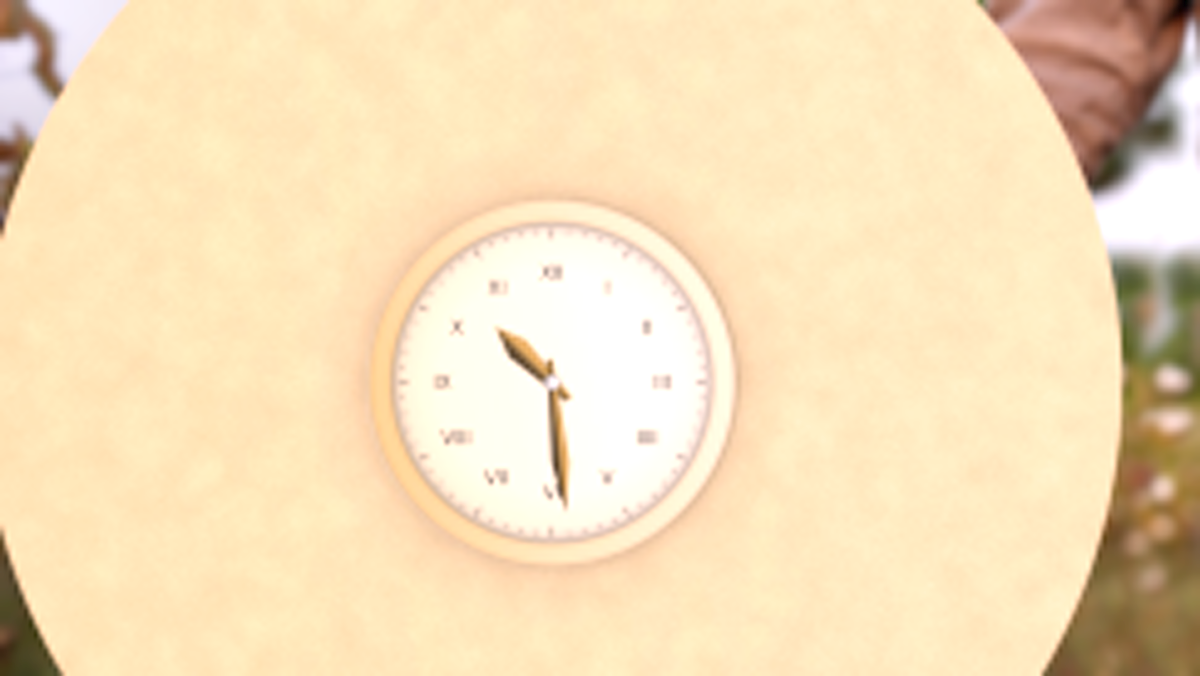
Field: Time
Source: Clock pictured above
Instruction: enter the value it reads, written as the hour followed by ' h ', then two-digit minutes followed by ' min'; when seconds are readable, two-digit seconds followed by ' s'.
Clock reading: 10 h 29 min
